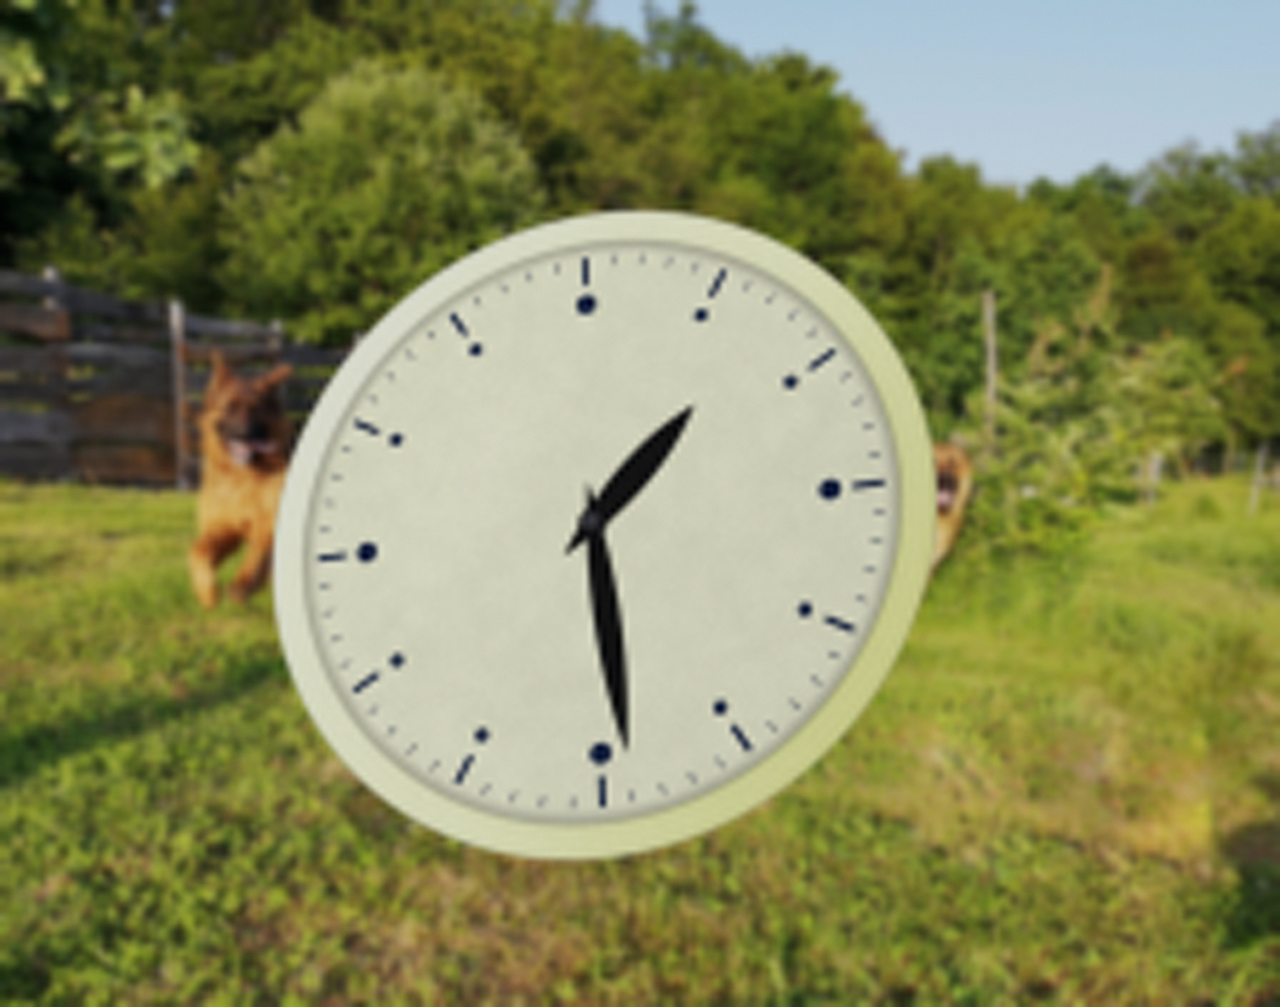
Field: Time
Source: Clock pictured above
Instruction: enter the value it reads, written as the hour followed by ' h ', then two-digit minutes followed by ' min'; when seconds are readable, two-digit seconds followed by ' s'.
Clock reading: 1 h 29 min
